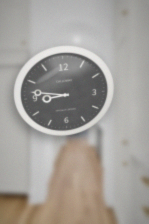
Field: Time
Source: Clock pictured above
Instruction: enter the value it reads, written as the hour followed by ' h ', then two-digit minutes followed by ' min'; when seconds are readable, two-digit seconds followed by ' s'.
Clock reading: 8 h 47 min
